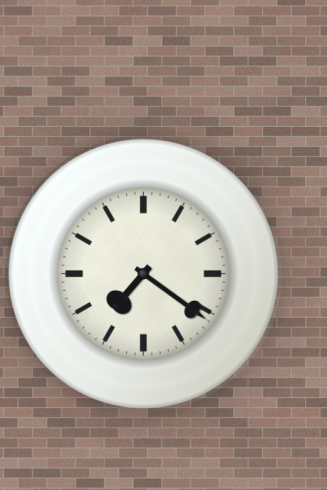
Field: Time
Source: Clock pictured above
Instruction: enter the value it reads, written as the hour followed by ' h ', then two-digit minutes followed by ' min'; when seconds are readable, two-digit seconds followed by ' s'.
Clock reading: 7 h 21 min
